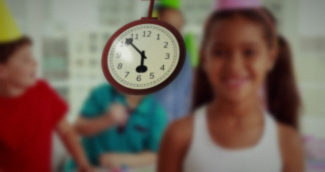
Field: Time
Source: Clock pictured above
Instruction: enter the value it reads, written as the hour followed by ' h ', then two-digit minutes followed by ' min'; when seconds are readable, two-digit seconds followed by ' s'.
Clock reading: 5 h 52 min
